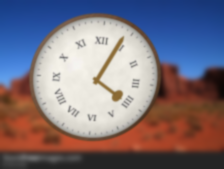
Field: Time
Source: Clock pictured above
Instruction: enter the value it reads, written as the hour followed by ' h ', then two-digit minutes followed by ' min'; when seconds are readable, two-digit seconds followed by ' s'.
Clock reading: 4 h 04 min
